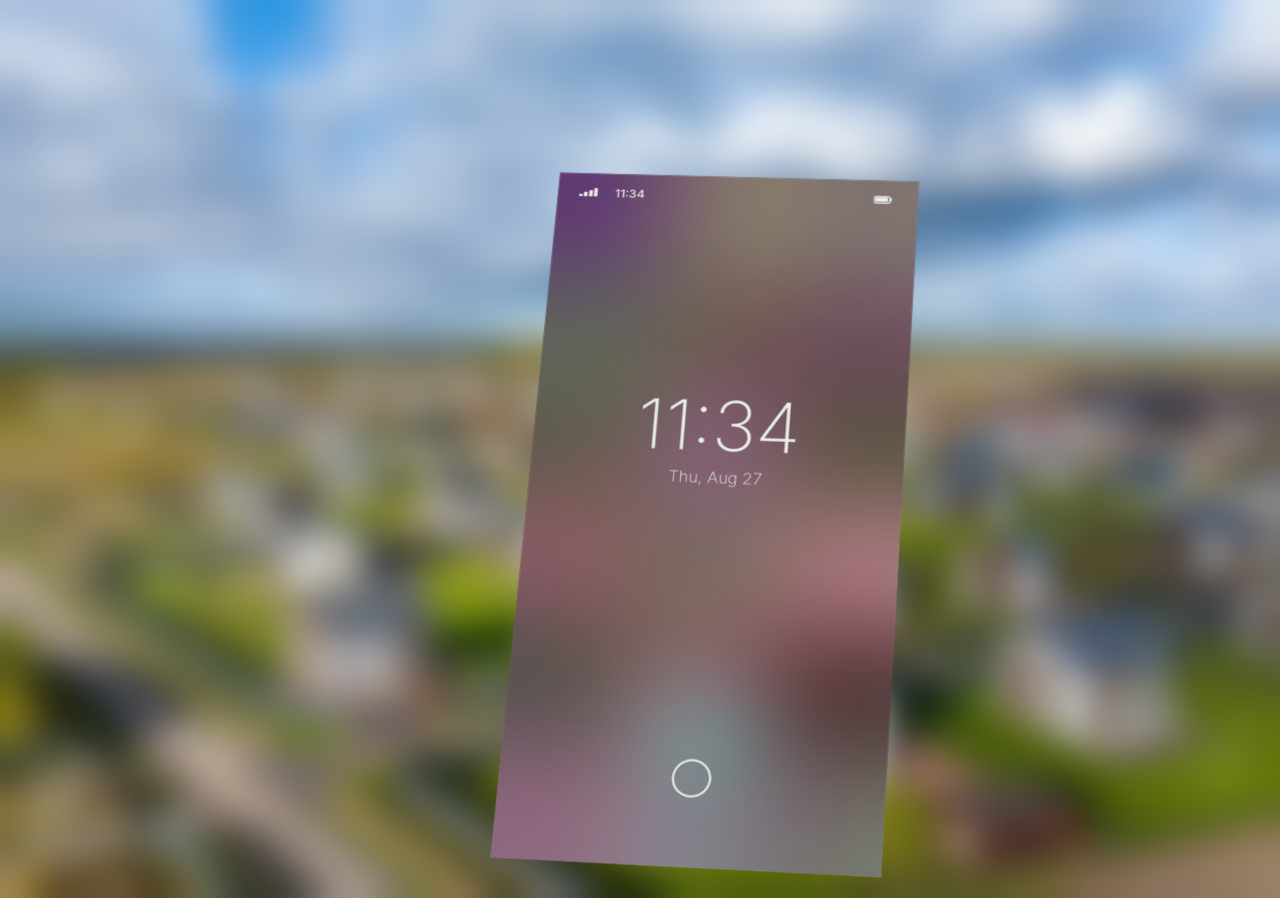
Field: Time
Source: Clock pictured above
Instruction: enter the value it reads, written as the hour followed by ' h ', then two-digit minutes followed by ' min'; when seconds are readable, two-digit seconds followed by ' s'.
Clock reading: 11 h 34 min
